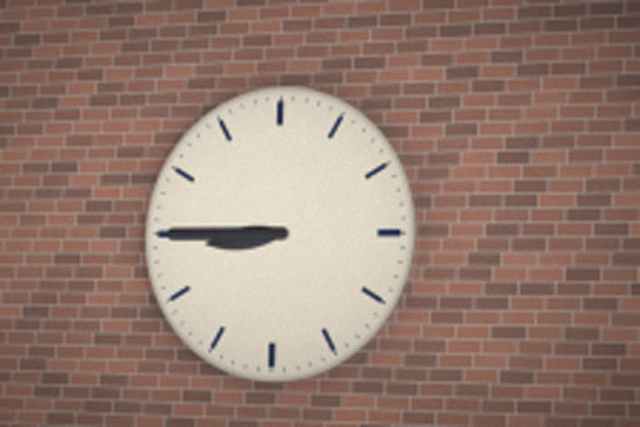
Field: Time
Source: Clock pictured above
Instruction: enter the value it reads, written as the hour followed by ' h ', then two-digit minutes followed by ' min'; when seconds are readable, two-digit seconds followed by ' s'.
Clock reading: 8 h 45 min
